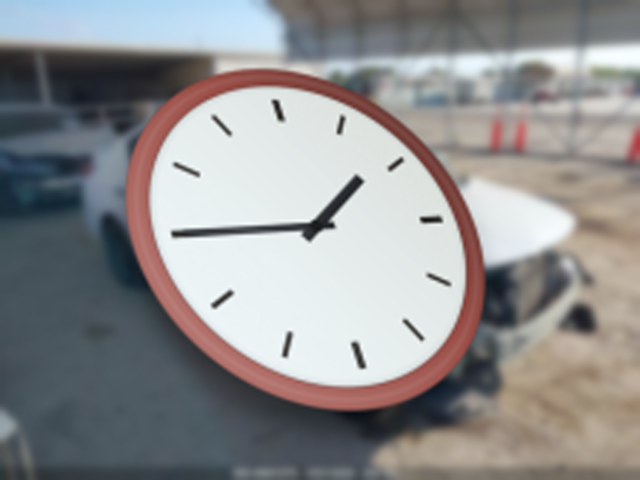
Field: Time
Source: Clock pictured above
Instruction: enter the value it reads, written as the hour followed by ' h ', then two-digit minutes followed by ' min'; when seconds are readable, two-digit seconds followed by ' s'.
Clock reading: 1 h 45 min
